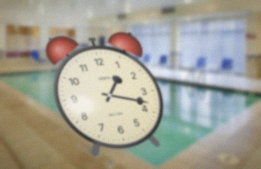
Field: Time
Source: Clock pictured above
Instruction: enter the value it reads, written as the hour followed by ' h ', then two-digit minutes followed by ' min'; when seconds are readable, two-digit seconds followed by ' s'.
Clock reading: 1 h 18 min
